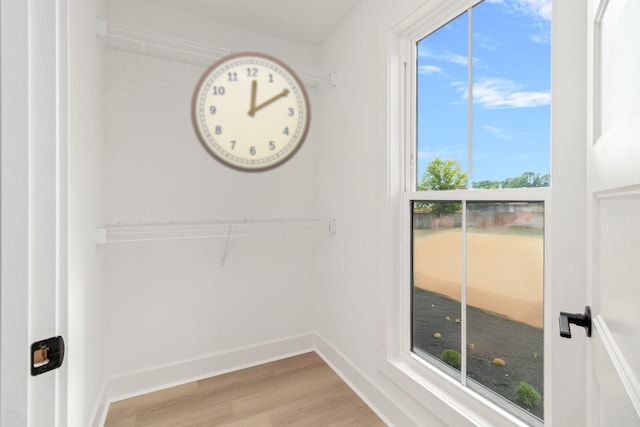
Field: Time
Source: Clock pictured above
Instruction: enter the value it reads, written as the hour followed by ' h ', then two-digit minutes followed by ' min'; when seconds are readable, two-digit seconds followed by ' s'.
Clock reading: 12 h 10 min
